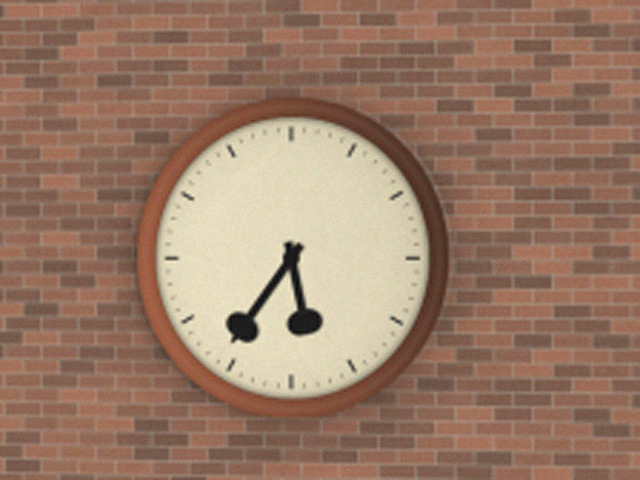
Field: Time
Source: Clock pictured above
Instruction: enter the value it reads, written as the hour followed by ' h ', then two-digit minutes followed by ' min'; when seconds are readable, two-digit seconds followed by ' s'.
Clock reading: 5 h 36 min
